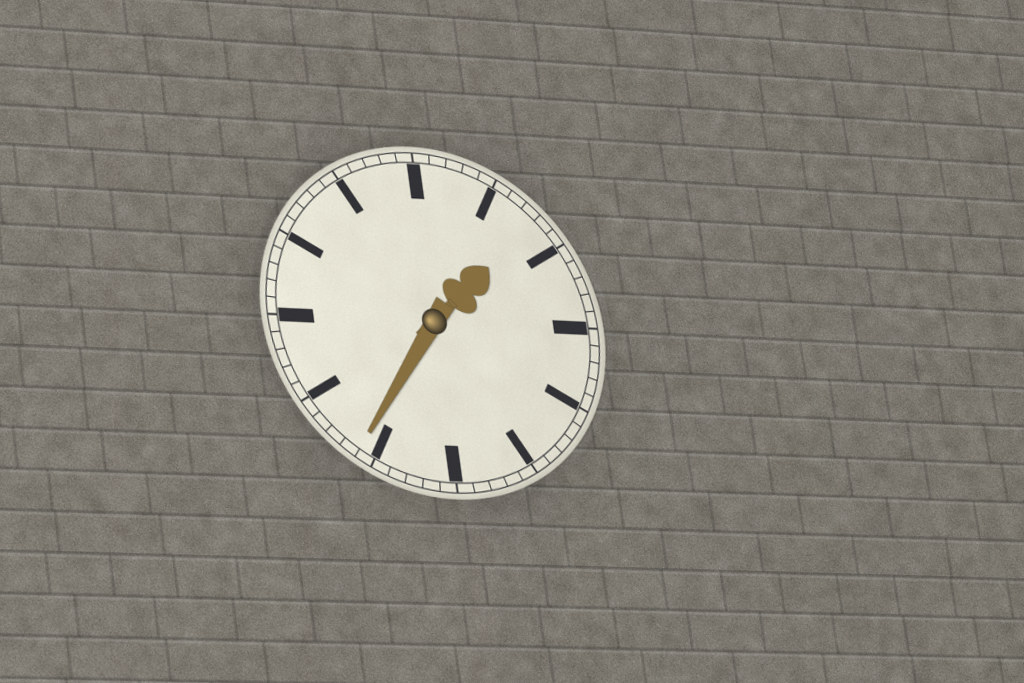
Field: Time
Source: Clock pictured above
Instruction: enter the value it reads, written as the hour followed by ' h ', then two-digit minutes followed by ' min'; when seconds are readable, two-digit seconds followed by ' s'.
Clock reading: 1 h 36 min
